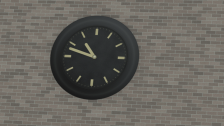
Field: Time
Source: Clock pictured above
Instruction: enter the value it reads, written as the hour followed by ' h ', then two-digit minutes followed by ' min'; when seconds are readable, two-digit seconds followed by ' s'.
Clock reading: 10 h 48 min
